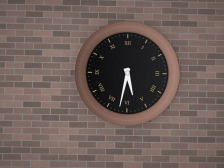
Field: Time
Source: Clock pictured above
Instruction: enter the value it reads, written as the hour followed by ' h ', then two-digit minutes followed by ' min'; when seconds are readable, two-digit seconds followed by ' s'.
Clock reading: 5 h 32 min
